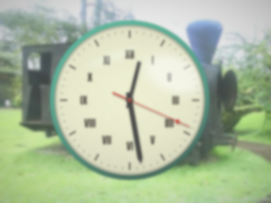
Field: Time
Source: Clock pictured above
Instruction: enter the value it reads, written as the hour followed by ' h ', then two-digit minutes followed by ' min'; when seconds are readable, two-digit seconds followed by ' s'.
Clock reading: 12 h 28 min 19 s
